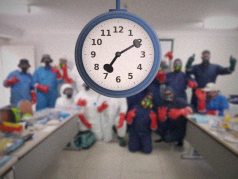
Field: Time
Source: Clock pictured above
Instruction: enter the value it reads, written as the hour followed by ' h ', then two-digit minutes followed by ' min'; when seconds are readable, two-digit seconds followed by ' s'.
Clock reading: 7 h 10 min
